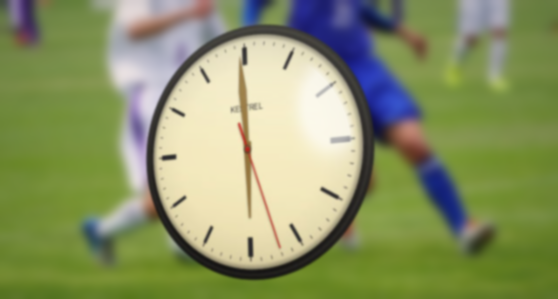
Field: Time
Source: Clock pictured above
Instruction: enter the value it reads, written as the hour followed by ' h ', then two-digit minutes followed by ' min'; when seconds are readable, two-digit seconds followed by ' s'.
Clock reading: 5 h 59 min 27 s
